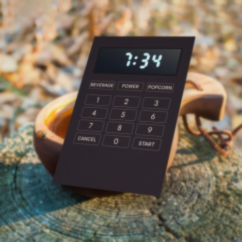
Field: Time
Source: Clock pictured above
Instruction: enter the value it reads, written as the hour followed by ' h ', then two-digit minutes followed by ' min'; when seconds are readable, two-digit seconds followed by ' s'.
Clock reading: 7 h 34 min
